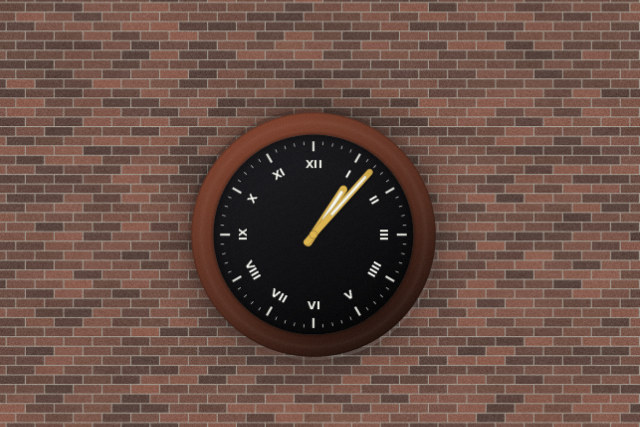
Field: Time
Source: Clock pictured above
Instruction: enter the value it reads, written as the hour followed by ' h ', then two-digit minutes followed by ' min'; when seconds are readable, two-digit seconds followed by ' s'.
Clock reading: 1 h 07 min
